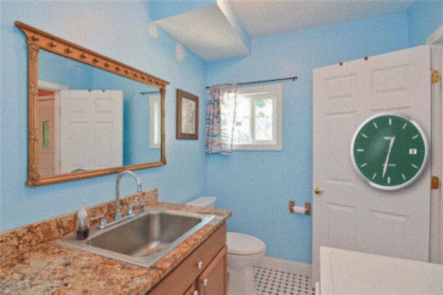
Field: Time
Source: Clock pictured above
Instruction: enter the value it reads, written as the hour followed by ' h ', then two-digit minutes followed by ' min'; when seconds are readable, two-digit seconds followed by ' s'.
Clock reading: 12 h 32 min
